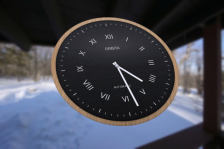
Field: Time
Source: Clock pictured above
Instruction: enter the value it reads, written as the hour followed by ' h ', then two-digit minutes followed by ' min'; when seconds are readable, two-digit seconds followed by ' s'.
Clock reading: 4 h 28 min
